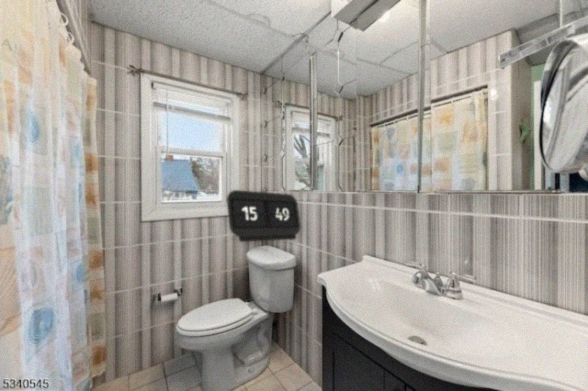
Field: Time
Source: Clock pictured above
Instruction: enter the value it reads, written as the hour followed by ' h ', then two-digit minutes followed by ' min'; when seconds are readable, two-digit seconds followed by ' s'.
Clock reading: 15 h 49 min
